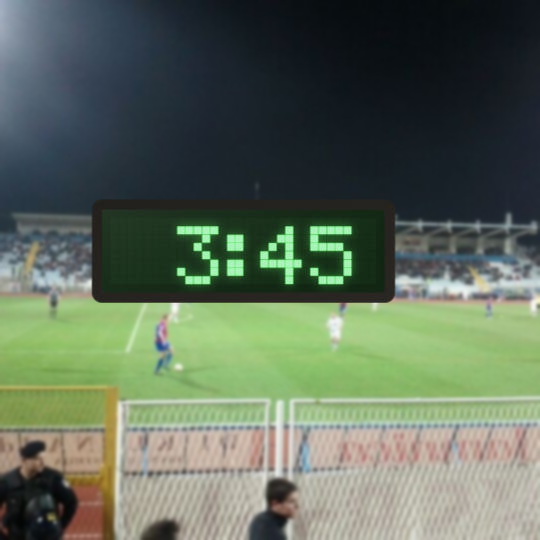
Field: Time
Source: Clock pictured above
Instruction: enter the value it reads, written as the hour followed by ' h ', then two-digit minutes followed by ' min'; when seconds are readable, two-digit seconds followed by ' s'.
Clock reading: 3 h 45 min
